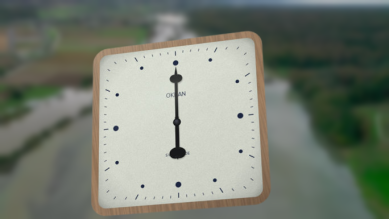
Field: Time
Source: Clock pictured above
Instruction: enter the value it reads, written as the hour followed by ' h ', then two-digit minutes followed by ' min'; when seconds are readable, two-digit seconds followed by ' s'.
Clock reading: 6 h 00 min
